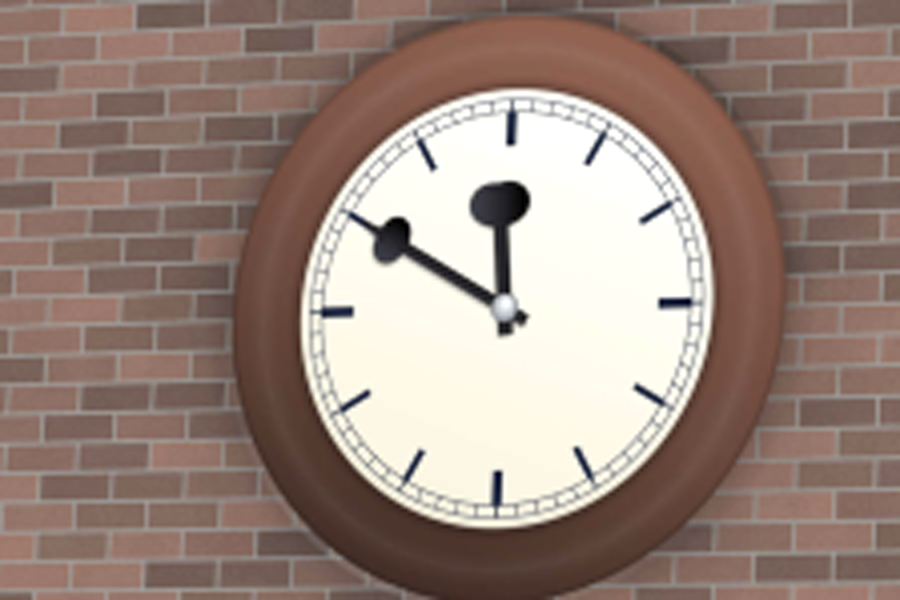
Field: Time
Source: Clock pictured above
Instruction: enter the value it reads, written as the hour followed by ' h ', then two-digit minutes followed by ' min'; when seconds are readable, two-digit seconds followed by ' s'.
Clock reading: 11 h 50 min
